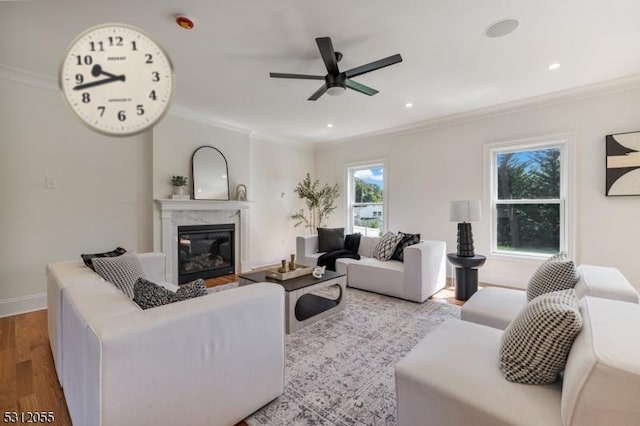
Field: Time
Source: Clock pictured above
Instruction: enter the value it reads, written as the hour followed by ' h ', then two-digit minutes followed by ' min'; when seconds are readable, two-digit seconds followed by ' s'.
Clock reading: 9 h 43 min
